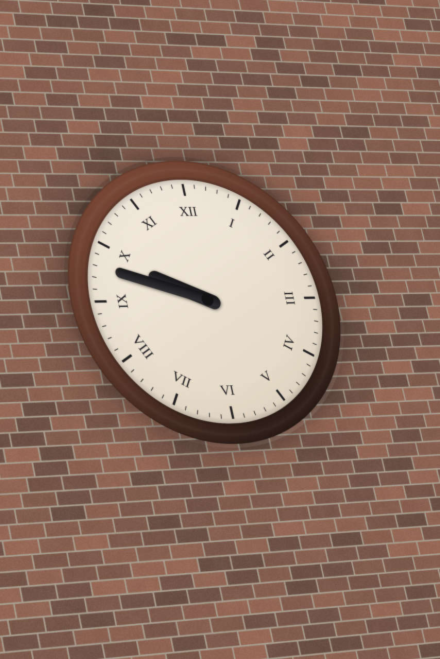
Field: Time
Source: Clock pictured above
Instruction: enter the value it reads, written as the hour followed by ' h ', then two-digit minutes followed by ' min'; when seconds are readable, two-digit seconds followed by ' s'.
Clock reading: 9 h 48 min
